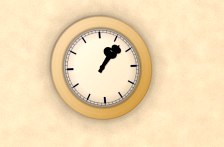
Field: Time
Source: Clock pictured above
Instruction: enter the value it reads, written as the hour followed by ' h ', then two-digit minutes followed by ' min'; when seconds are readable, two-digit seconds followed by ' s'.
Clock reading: 1 h 07 min
